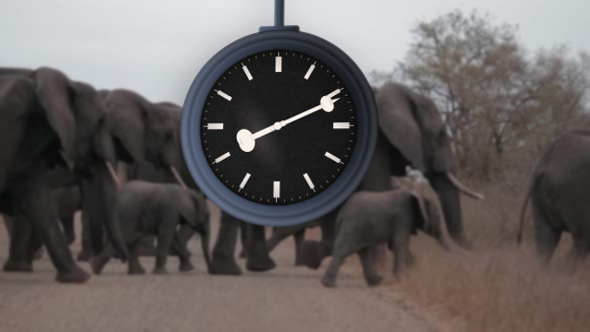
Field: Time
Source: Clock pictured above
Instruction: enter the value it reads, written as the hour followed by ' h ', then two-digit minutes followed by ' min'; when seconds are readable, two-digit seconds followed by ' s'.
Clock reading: 8 h 11 min
